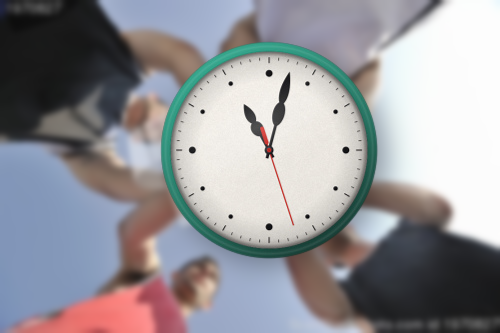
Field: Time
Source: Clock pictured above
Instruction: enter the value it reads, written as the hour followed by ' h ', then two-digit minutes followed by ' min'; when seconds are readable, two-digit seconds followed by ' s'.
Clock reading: 11 h 02 min 27 s
